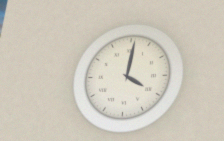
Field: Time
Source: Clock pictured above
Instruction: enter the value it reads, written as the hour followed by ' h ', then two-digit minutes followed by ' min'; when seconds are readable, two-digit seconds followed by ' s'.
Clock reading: 4 h 01 min
